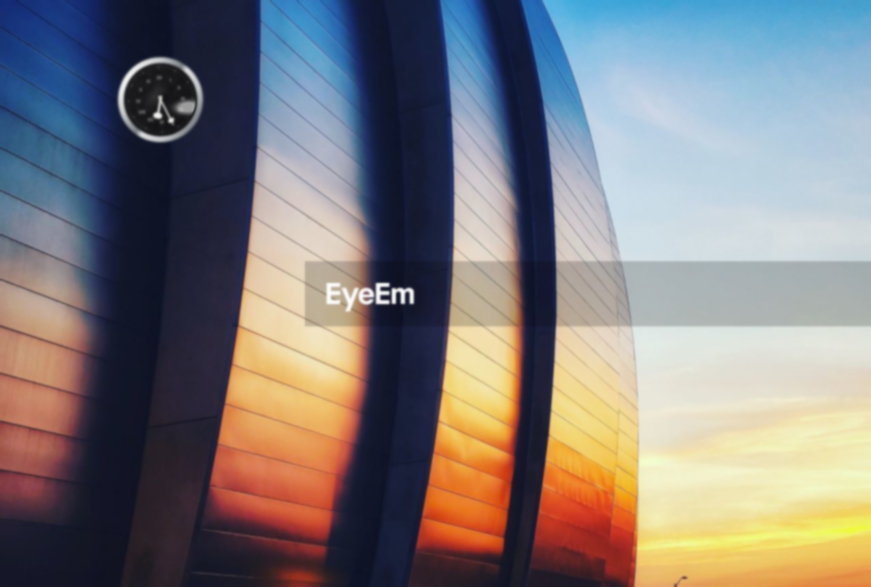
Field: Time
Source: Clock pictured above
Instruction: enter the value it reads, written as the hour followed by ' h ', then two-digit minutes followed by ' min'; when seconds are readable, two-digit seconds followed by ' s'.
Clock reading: 6 h 26 min
